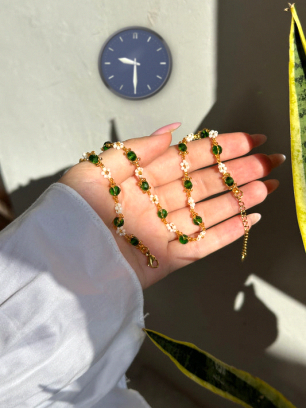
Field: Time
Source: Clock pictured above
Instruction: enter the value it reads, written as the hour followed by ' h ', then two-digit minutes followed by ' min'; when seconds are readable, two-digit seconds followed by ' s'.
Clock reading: 9 h 30 min
